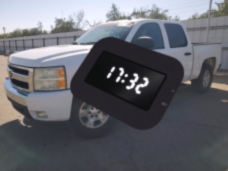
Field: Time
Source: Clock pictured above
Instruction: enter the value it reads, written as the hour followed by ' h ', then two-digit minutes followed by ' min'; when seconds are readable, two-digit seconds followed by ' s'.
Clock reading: 17 h 32 min
